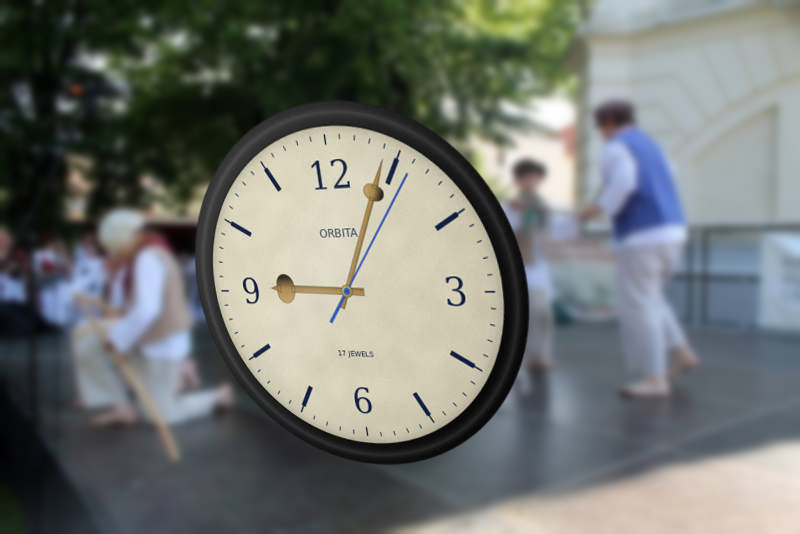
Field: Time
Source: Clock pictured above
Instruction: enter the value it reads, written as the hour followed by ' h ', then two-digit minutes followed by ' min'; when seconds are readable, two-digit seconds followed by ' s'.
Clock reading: 9 h 04 min 06 s
